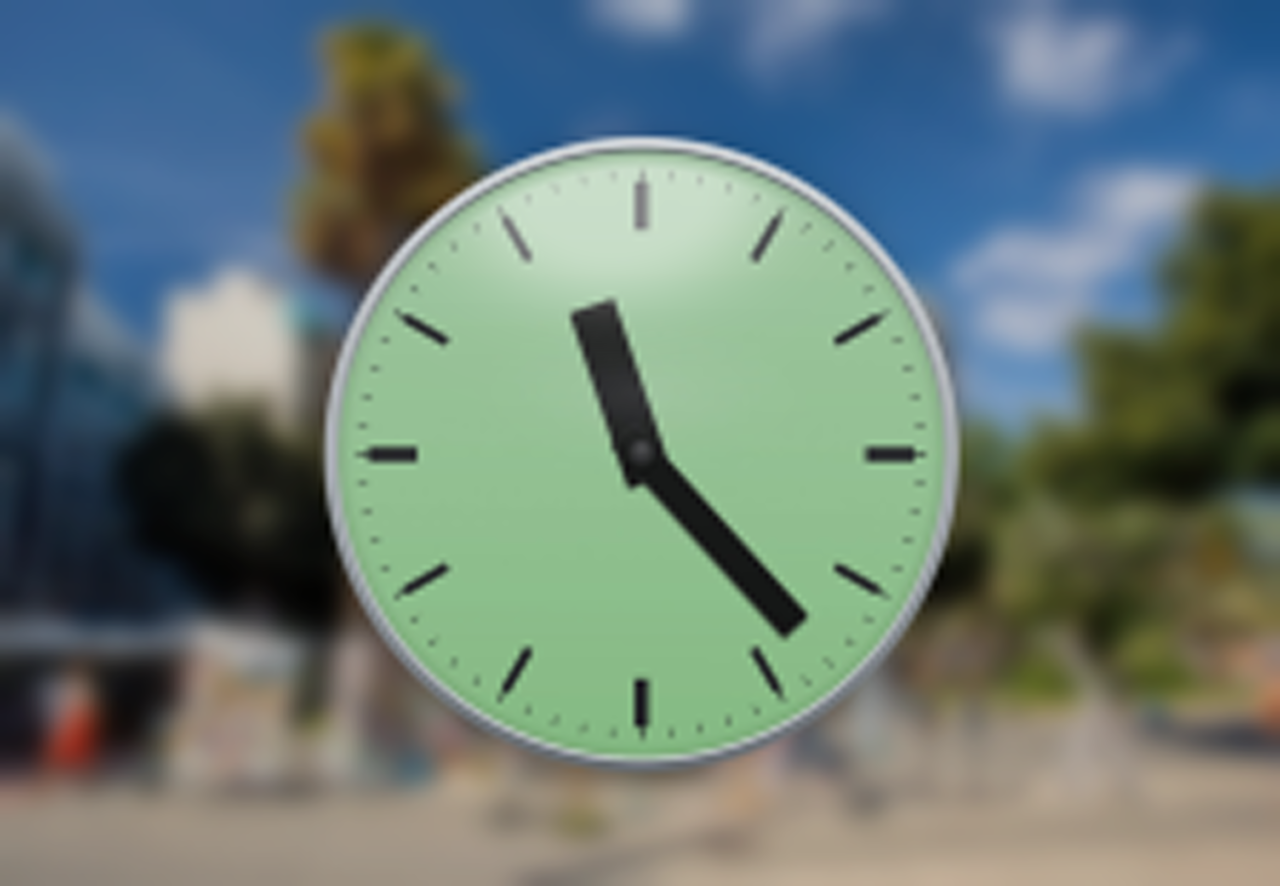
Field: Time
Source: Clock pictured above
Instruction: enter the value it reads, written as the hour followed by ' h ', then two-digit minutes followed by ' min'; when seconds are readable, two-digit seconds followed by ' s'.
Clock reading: 11 h 23 min
